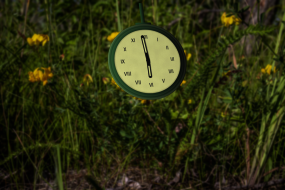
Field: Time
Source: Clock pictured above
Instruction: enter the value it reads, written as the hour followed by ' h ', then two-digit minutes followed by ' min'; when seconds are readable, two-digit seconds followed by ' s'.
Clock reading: 5 h 59 min
